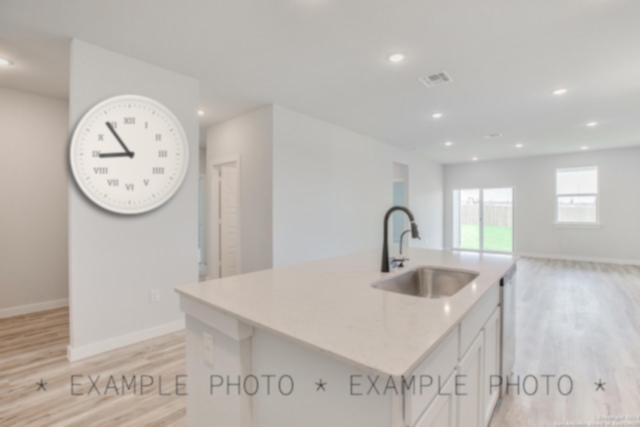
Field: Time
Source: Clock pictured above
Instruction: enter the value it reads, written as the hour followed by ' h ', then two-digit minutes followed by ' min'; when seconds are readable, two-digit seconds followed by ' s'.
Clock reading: 8 h 54 min
